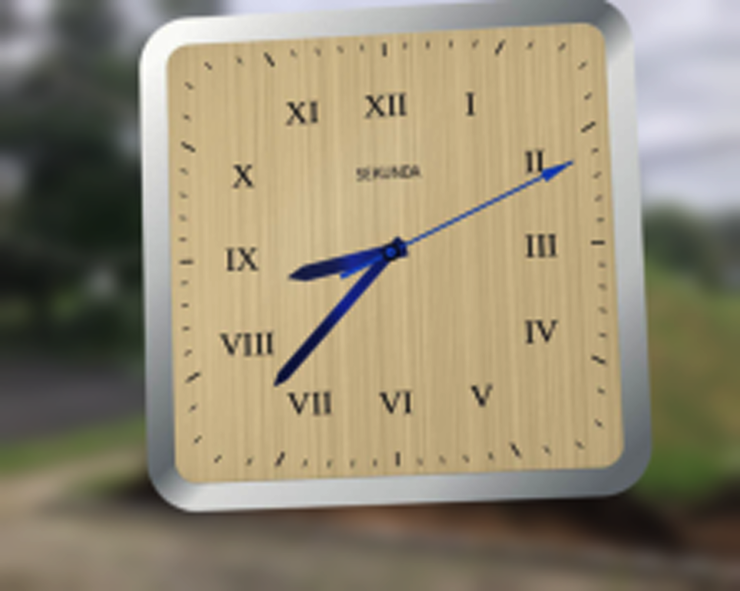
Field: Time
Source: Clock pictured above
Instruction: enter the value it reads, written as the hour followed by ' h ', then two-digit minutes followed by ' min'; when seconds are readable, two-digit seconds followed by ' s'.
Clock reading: 8 h 37 min 11 s
